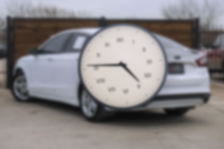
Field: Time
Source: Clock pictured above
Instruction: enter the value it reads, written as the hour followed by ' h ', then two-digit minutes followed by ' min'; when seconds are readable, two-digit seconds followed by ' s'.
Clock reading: 4 h 46 min
